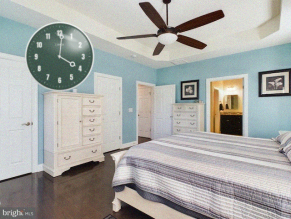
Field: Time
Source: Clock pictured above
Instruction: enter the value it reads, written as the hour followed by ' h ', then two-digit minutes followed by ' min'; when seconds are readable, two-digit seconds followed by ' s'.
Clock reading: 4 h 01 min
